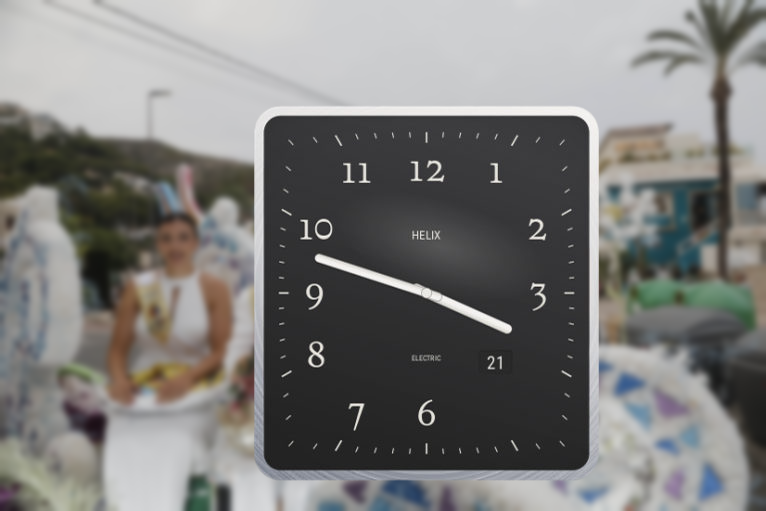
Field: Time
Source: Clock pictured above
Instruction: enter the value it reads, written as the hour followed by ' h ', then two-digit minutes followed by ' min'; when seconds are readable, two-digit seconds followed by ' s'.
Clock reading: 3 h 48 min
